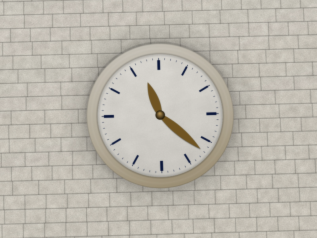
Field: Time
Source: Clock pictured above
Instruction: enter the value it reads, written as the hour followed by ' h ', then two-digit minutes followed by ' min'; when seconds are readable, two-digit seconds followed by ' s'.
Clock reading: 11 h 22 min
